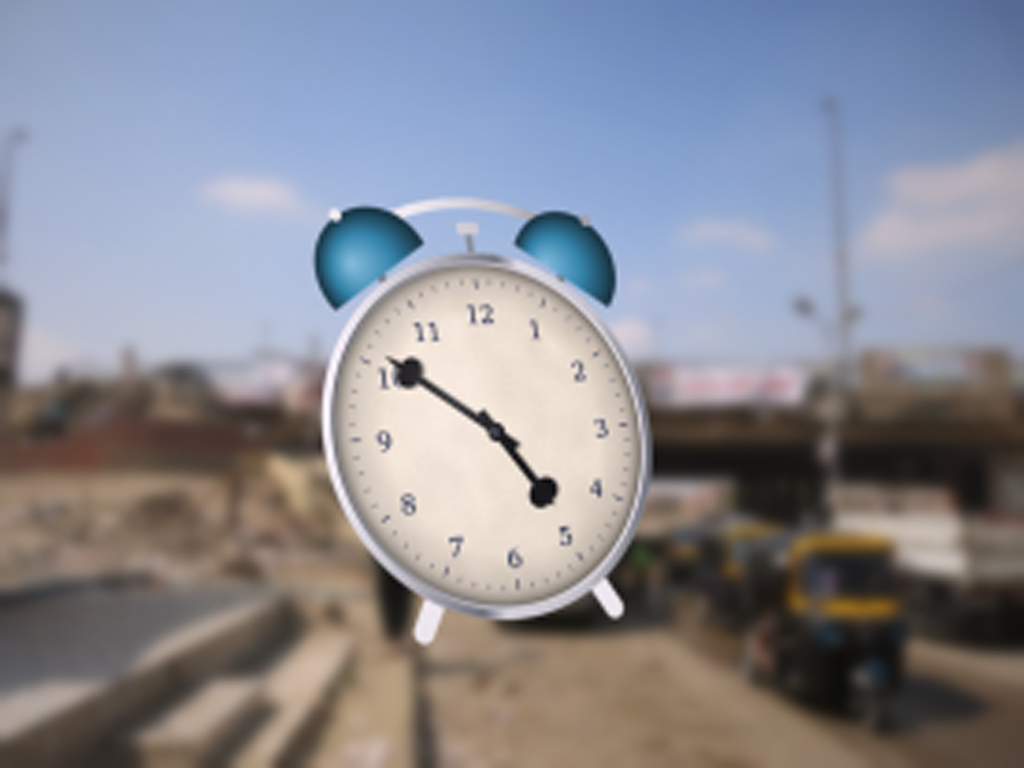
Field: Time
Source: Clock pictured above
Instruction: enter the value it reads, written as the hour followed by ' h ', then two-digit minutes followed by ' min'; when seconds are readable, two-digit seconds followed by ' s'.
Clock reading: 4 h 51 min
